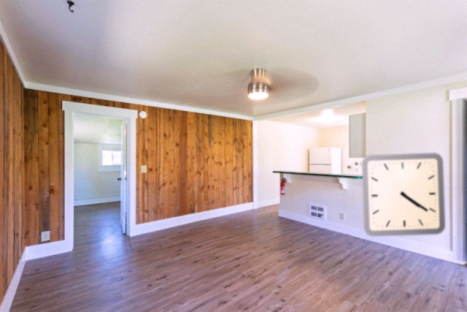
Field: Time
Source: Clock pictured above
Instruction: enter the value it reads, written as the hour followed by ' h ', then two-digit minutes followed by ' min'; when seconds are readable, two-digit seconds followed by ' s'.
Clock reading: 4 h 21 min
